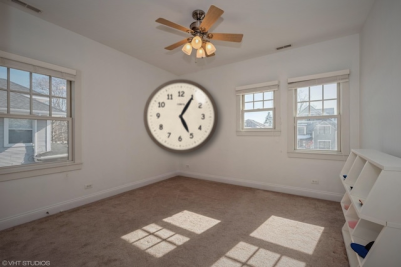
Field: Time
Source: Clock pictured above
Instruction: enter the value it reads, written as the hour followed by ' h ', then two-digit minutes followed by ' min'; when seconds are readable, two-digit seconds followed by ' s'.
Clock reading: 5 h 05 min
